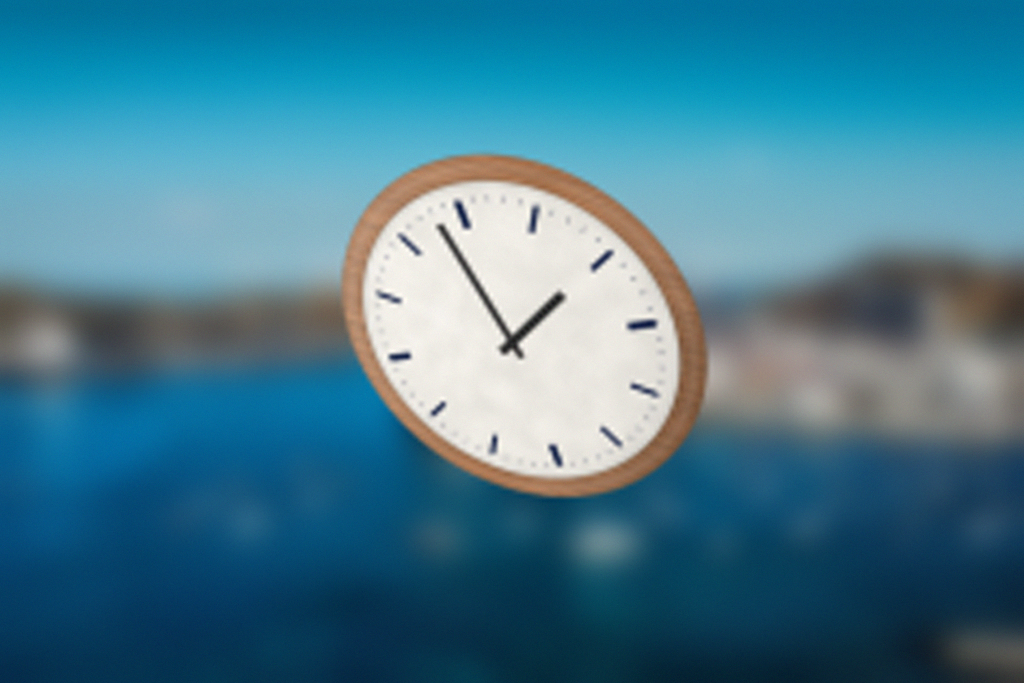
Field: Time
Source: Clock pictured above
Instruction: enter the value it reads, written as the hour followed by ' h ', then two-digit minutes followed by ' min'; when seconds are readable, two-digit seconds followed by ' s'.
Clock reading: 1 h 58 min
